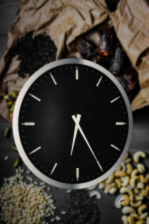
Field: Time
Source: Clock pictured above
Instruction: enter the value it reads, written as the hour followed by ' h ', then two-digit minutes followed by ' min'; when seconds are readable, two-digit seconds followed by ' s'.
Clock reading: 6 h 25 min
